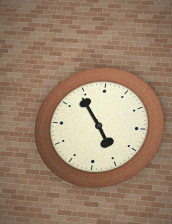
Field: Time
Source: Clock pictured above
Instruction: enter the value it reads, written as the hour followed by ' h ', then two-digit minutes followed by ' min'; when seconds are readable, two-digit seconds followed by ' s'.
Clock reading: 4 h 54 min
